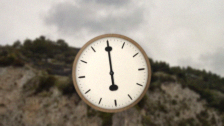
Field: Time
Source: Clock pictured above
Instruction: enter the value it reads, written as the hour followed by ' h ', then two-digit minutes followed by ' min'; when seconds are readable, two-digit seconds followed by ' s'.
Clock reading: 6 h 00 min
